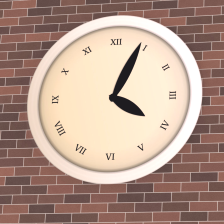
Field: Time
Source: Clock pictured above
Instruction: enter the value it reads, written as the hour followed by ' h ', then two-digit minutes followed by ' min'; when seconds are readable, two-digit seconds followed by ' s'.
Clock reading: 4 h 04 min
